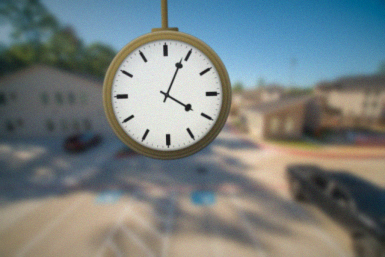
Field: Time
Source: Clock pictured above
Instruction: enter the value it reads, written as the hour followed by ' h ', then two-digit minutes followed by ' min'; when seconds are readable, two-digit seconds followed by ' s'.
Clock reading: 4 h 04 min
